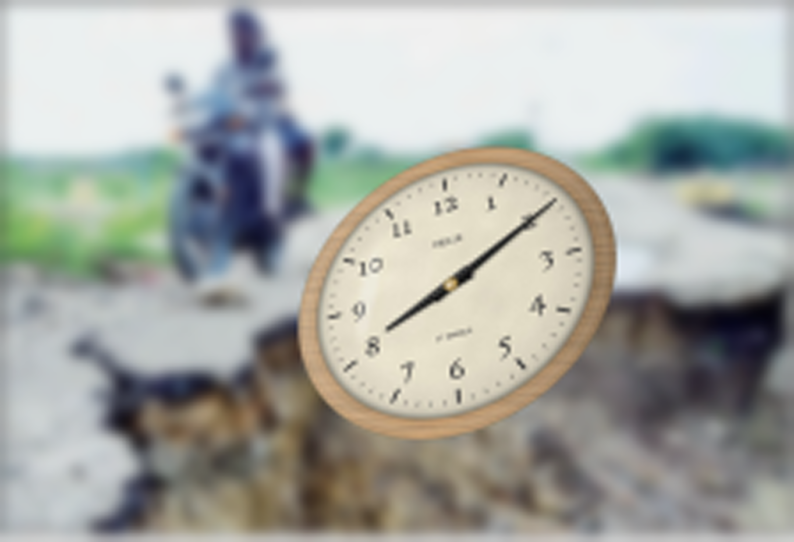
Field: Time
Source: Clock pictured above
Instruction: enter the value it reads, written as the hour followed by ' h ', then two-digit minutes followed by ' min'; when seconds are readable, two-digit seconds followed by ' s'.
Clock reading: 8 h 10 min
